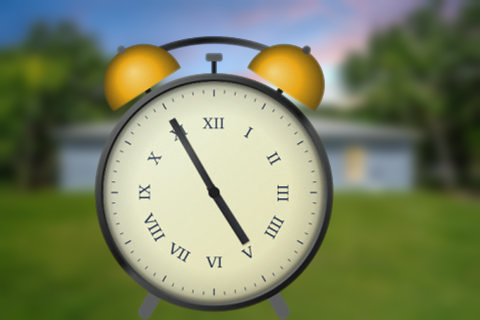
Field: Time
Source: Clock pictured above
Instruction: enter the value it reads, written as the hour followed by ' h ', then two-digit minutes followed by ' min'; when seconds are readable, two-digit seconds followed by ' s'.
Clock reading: 4 h 55 min
